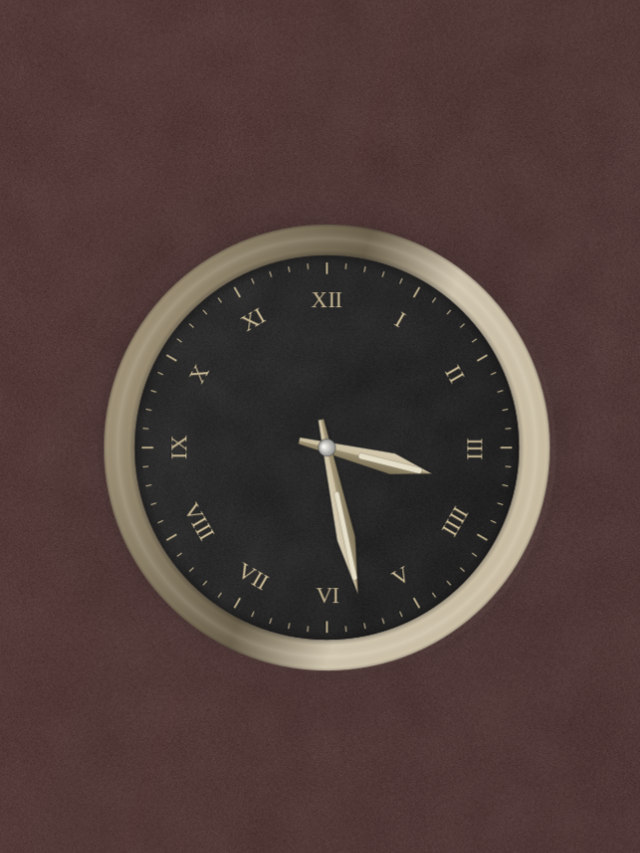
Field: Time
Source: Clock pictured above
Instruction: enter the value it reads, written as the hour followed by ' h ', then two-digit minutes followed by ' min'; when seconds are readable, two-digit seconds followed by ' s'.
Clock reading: 3 h 28 min
